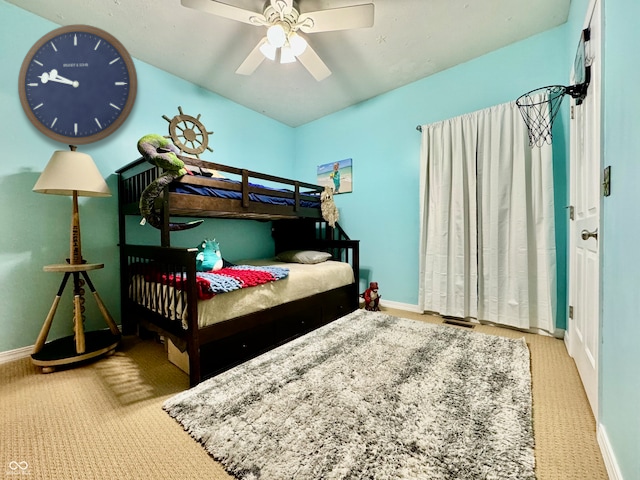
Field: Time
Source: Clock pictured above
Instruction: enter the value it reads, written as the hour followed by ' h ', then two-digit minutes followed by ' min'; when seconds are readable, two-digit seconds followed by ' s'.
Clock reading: 9 h 47 min
